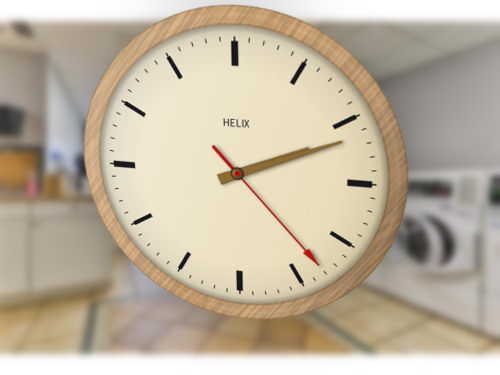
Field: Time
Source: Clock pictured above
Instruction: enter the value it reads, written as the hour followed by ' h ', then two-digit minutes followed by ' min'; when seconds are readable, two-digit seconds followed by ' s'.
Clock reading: 2 h 11 min 23 s
